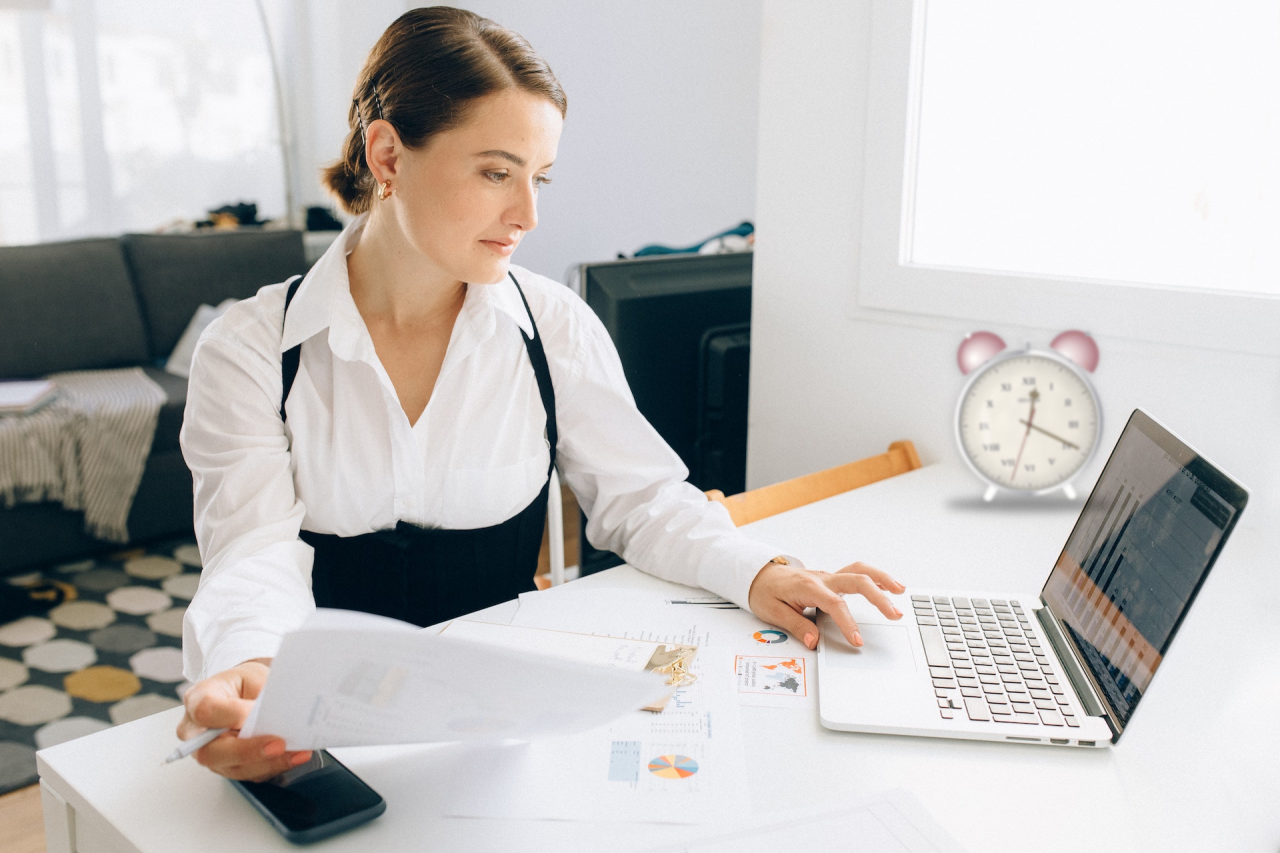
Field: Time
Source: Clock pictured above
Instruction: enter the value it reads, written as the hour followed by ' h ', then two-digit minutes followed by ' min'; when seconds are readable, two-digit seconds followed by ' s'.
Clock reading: 12 h 19 min 33 s
